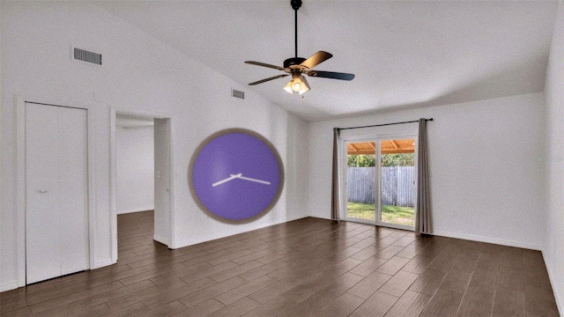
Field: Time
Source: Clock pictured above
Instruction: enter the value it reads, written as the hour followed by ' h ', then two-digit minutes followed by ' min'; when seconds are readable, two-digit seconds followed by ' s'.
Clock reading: 8 h 17 min
